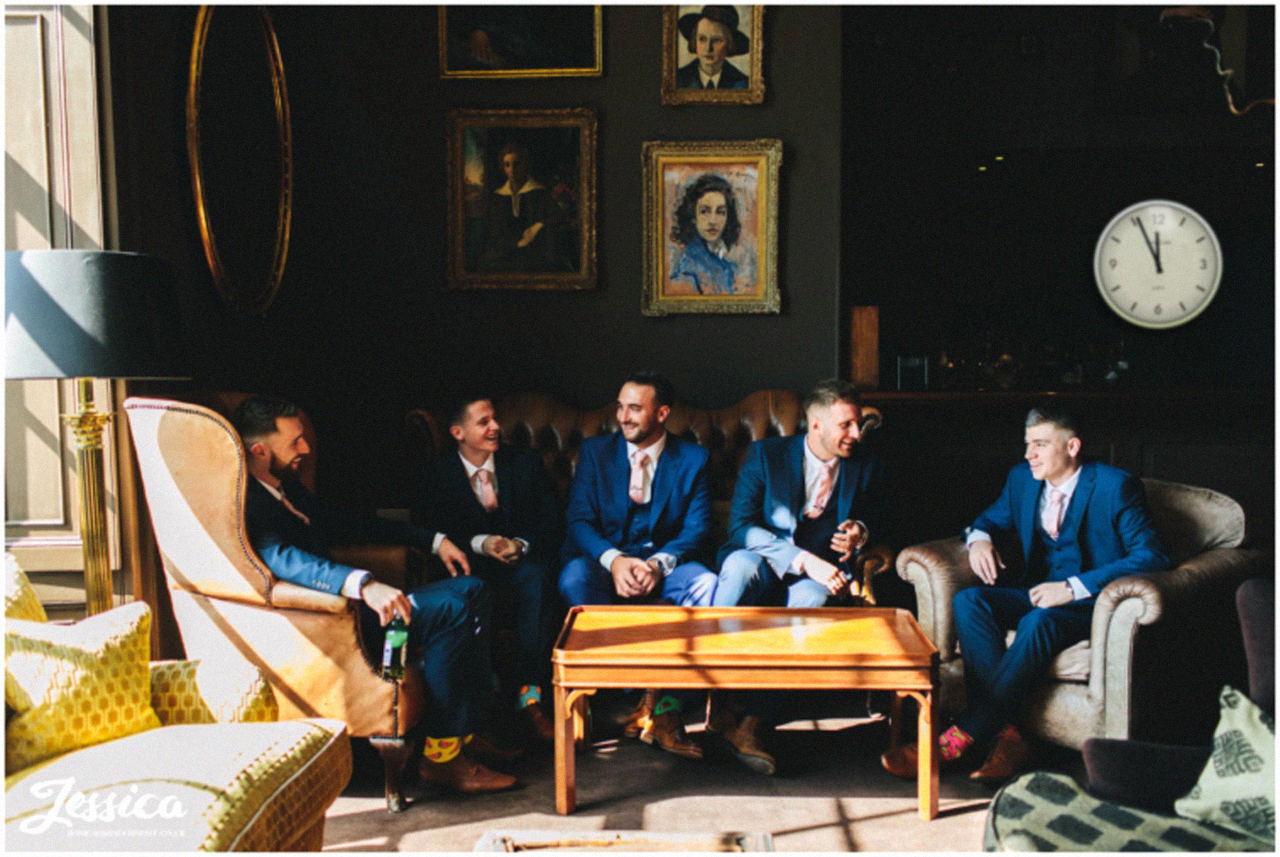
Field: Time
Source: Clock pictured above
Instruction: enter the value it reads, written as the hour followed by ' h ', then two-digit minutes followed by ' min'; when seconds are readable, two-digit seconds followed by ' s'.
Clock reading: 11 h 56 min
